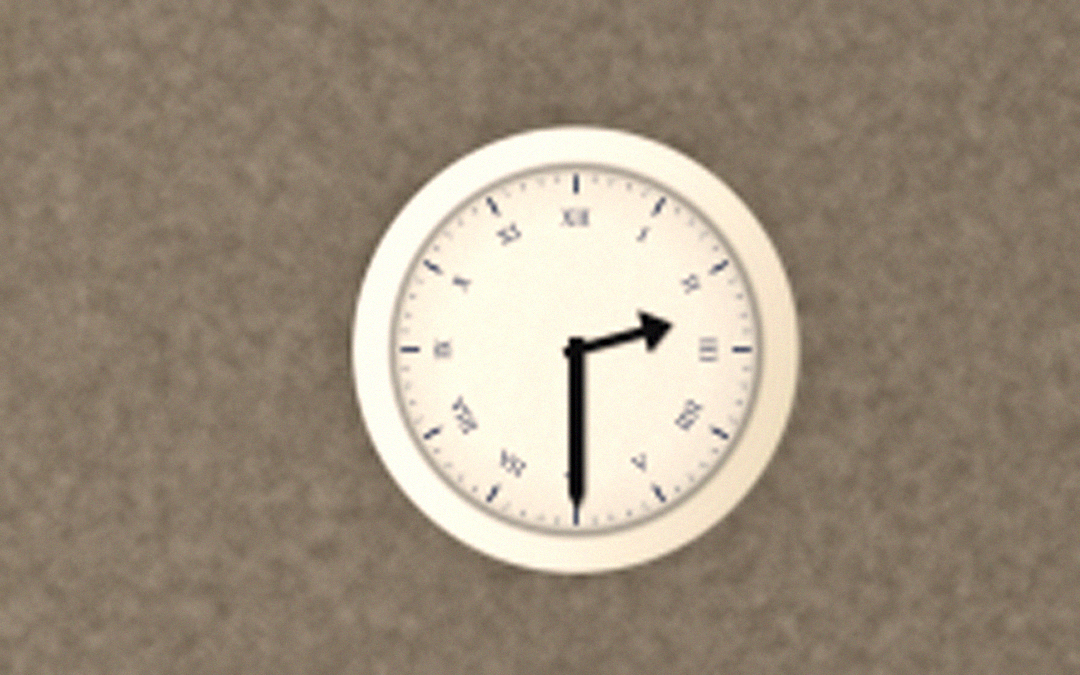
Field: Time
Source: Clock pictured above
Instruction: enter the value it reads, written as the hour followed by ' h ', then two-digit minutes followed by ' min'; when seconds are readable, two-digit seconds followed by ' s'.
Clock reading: 2 h 30 min
